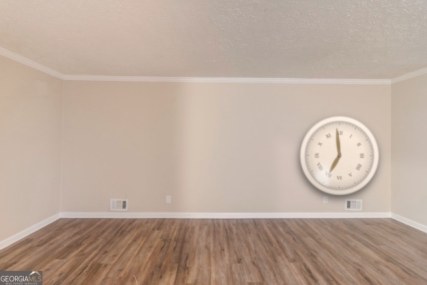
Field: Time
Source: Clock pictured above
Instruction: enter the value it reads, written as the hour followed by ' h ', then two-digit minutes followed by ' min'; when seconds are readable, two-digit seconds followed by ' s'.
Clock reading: 6 h 59 min
